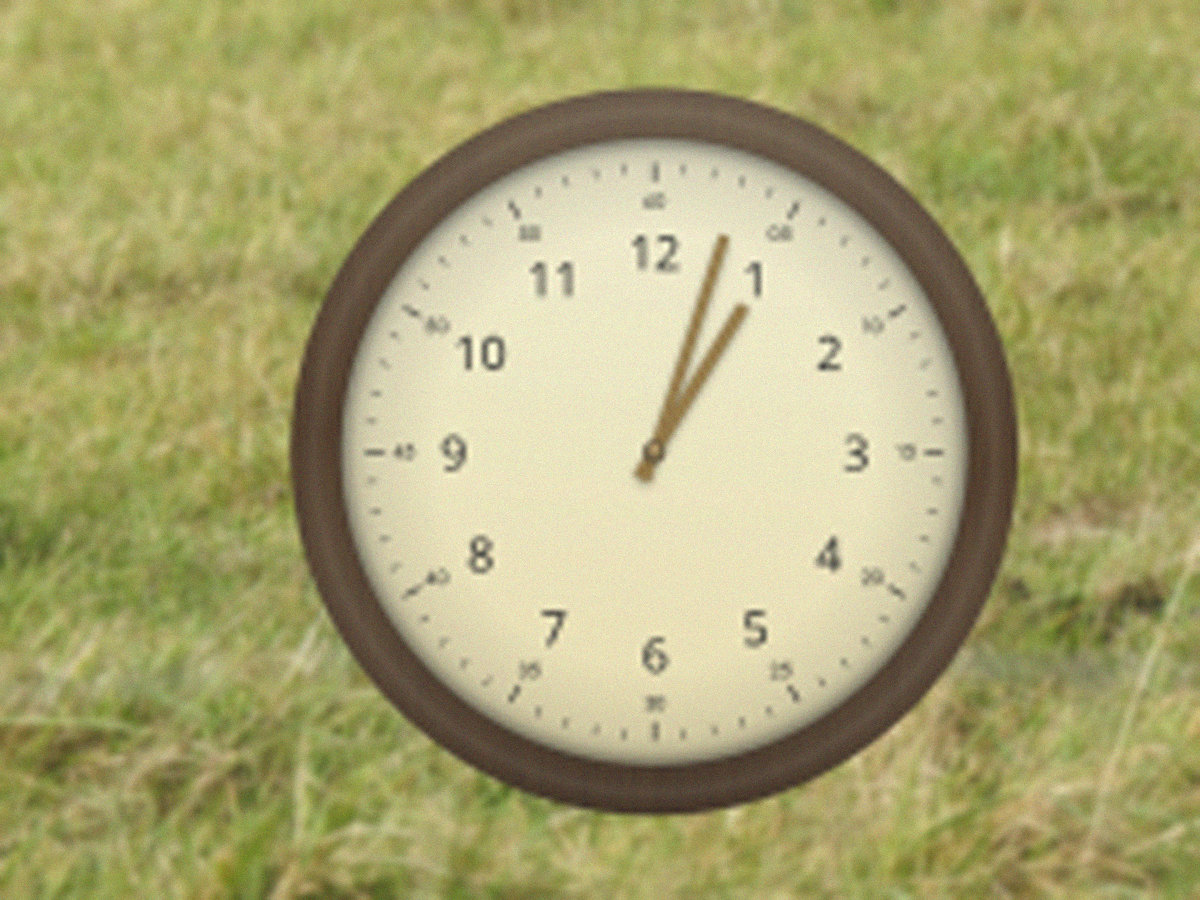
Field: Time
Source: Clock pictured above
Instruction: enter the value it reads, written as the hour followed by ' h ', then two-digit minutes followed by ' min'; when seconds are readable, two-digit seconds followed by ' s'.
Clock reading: 1 h 03 min
